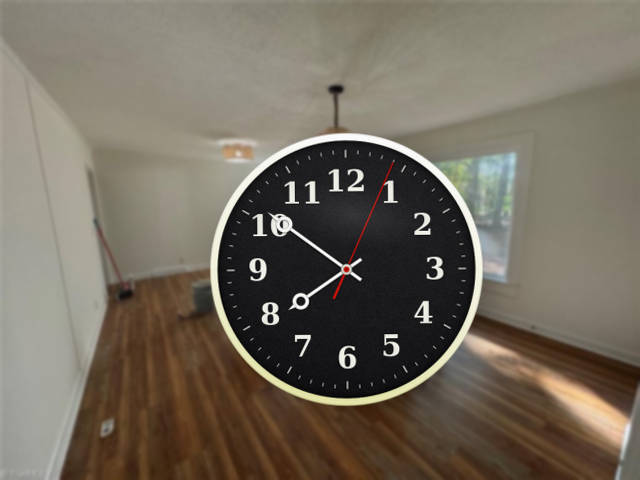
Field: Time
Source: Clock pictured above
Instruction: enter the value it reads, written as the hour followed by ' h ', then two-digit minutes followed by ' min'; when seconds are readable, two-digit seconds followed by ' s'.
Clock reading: 7 h 51 min 04 s
